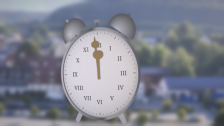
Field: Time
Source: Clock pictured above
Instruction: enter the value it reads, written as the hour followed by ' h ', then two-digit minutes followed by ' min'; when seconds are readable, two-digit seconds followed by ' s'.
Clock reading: 11 h 59 min
